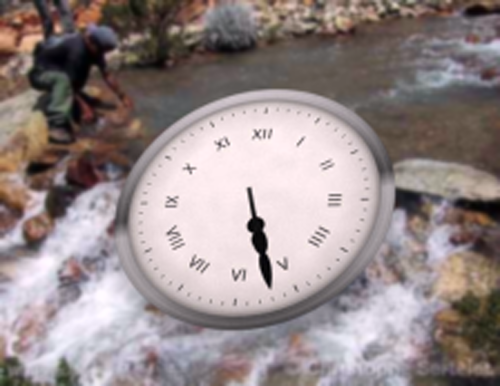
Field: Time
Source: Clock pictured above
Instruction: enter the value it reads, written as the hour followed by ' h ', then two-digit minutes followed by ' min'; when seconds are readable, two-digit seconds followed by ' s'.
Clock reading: 5 h 27 min
